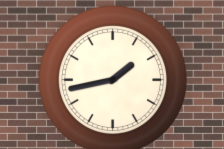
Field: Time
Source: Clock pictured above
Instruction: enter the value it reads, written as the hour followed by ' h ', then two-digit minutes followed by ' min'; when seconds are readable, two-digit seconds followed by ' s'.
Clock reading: 1 h 43 min
